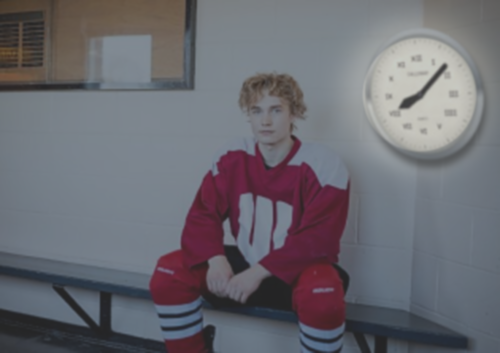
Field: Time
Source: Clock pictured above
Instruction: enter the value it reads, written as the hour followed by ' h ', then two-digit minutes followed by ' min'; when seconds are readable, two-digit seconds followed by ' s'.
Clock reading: 8 h 08 min
